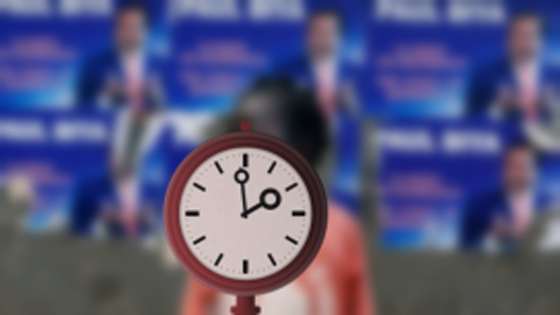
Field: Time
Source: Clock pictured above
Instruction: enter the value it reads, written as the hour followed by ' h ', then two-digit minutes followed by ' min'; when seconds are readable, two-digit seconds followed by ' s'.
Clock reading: 1 h 59 min
